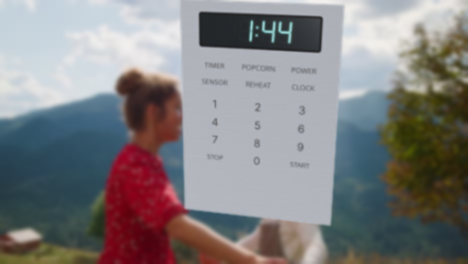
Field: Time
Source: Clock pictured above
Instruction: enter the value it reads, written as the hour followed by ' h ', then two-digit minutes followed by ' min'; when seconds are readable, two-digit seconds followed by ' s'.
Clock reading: 1 h 44 min
